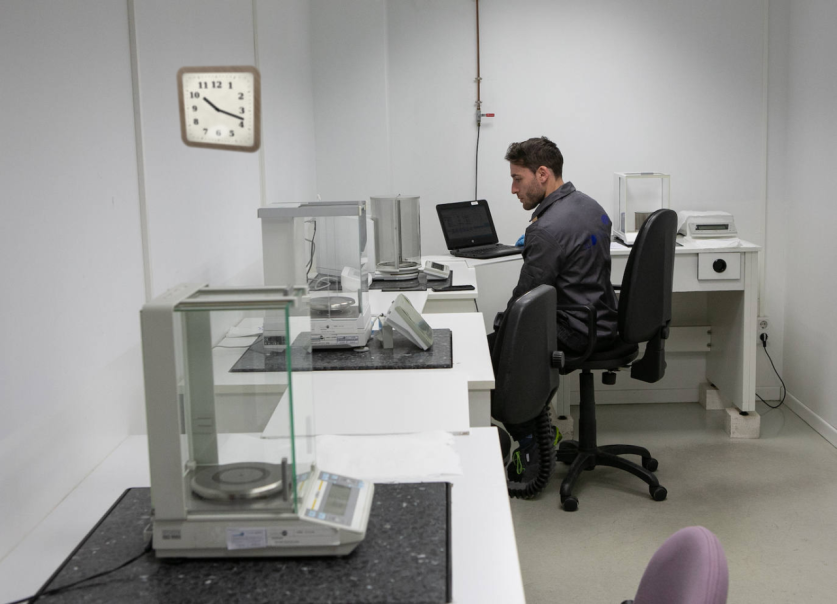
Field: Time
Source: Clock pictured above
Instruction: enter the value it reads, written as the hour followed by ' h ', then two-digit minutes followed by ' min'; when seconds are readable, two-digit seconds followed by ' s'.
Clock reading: 10 h 18 min
